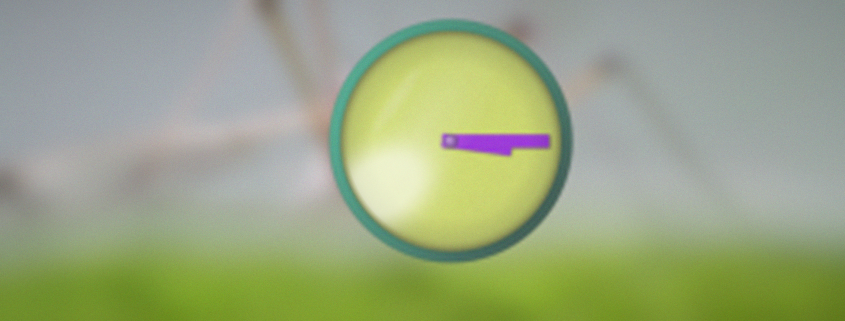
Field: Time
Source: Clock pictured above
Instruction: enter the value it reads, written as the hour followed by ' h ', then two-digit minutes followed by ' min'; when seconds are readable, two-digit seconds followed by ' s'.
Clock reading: 3 h 15 min
